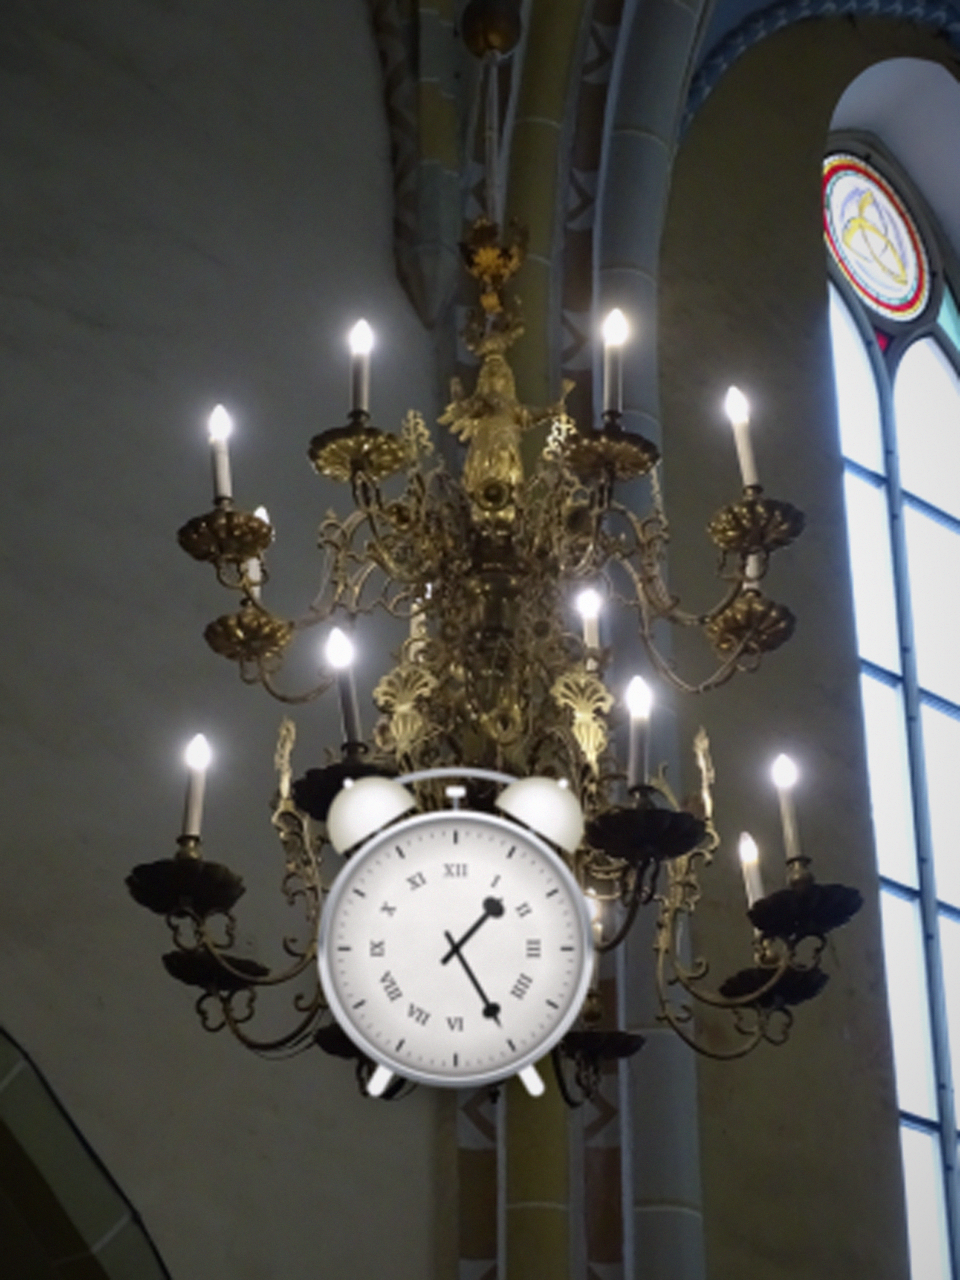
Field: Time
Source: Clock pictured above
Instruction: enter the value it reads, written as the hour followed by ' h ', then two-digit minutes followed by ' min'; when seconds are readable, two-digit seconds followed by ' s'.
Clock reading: 1 h 25 min
